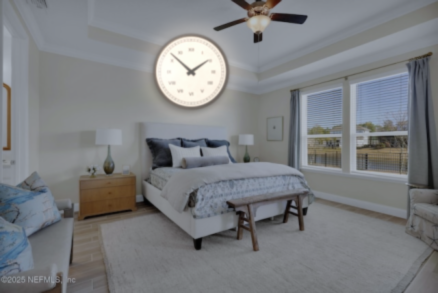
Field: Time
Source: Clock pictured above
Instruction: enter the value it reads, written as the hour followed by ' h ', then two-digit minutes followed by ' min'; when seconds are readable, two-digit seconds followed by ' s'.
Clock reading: 1 h 52 min
